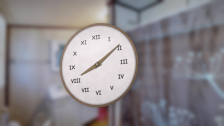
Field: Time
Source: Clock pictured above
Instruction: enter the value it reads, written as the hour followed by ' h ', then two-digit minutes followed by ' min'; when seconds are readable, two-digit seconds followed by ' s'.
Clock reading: 8 h 09 min
